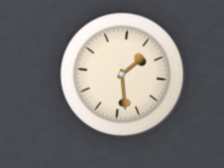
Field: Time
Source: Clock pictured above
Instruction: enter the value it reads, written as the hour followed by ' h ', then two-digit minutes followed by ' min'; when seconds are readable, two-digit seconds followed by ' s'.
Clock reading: 1 h 28 min
